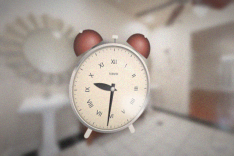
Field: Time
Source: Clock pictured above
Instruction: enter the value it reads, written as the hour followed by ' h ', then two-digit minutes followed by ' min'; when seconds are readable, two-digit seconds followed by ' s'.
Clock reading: 9 h 31 min
